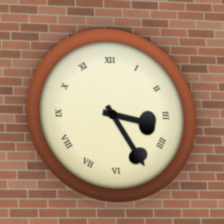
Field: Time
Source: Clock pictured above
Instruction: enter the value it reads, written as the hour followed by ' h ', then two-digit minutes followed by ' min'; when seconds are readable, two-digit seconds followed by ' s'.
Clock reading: 3 h 25 min
